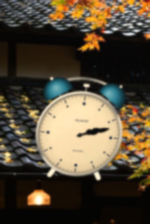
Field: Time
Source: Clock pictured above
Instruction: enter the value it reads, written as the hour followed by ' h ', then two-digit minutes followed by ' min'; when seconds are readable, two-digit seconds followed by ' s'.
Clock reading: 2 h 12 min
